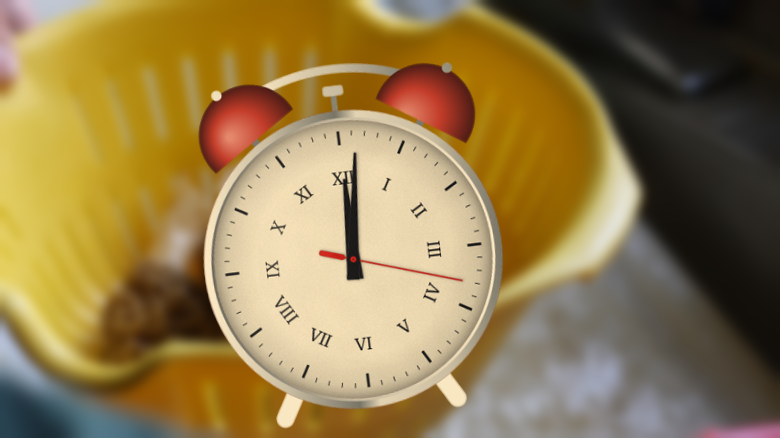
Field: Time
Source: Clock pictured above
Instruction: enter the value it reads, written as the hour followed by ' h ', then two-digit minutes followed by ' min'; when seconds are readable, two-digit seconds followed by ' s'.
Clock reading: 12 h 01 min 18 s
